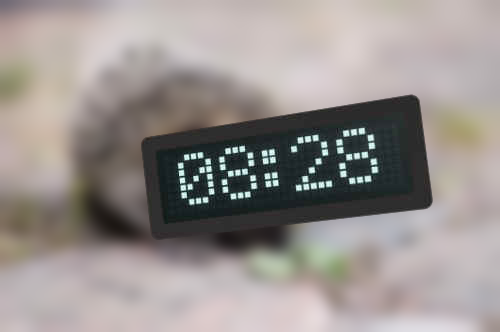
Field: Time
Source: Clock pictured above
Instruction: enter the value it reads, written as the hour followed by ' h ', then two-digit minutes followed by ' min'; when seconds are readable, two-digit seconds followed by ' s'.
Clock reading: 8 h 28 min
